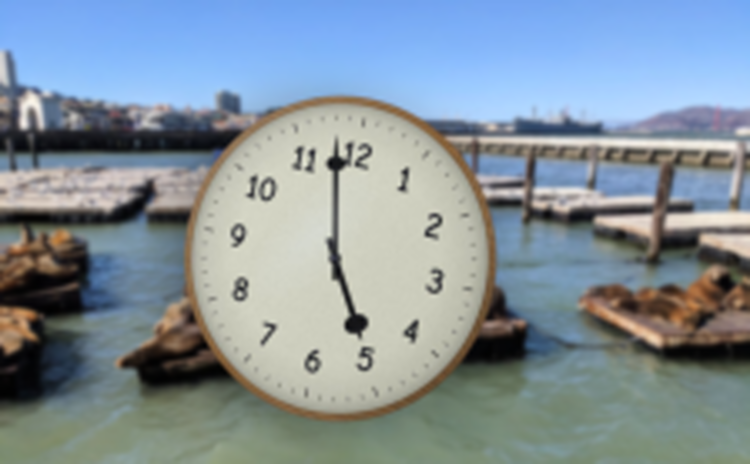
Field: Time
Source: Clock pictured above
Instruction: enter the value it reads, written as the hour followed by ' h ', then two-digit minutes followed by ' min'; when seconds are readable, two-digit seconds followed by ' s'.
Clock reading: 4 h 58 min
